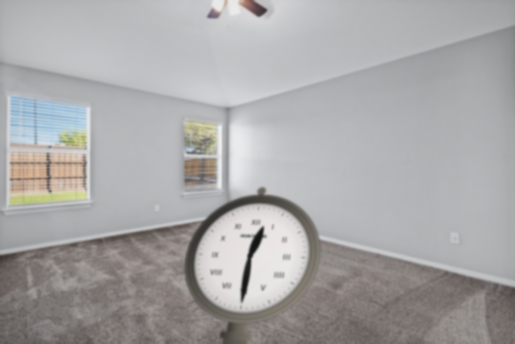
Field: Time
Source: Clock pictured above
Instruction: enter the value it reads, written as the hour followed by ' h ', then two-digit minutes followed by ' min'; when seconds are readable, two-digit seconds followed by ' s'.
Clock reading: 12 h 30 min
